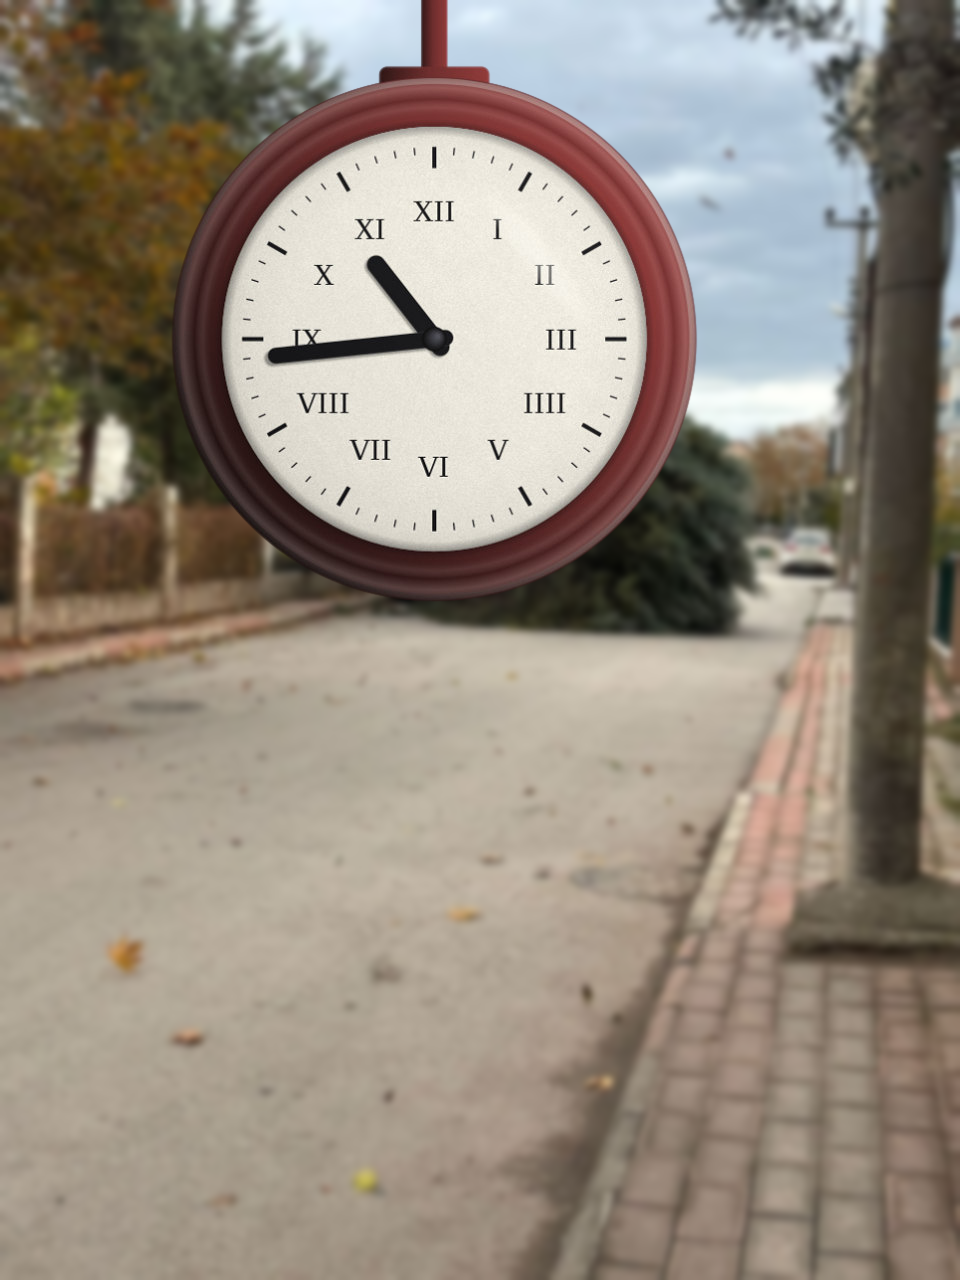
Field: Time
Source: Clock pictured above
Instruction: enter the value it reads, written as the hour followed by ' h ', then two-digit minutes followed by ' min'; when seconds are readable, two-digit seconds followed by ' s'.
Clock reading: 10 h 44 min
